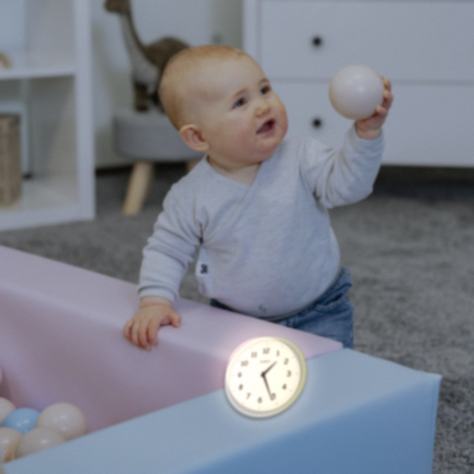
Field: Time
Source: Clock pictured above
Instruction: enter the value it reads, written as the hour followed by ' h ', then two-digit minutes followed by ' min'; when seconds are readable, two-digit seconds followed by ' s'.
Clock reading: 1 h 26 min
